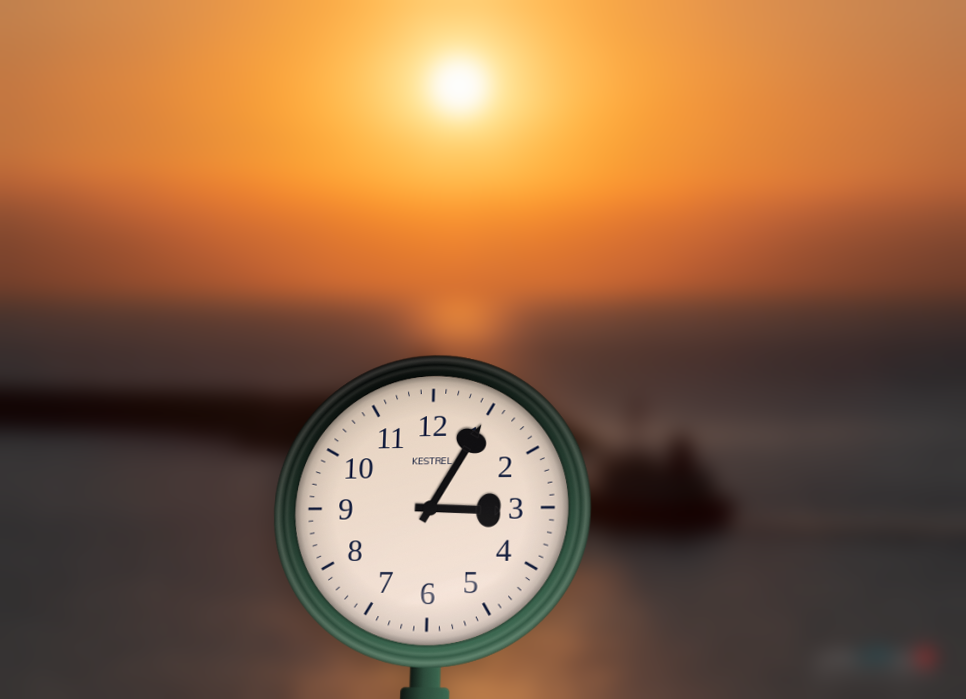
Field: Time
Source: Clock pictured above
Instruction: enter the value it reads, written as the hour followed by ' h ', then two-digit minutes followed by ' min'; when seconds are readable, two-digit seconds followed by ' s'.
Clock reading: 3 h 05 min
